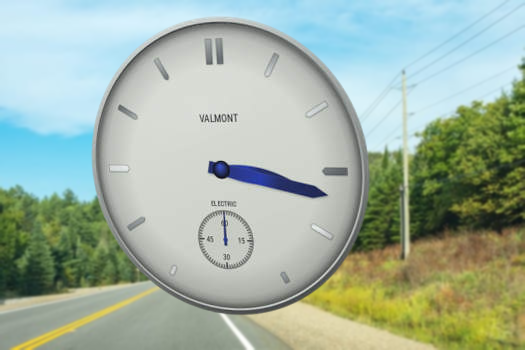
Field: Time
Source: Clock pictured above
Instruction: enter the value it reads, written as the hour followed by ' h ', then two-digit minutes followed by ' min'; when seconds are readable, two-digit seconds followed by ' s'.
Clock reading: 3 h 17 min
